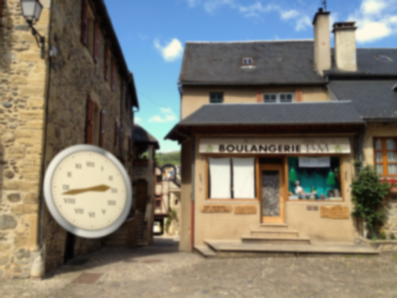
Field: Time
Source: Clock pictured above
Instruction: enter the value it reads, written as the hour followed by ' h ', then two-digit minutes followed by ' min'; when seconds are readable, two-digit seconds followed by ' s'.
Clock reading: 2 h 43 min
